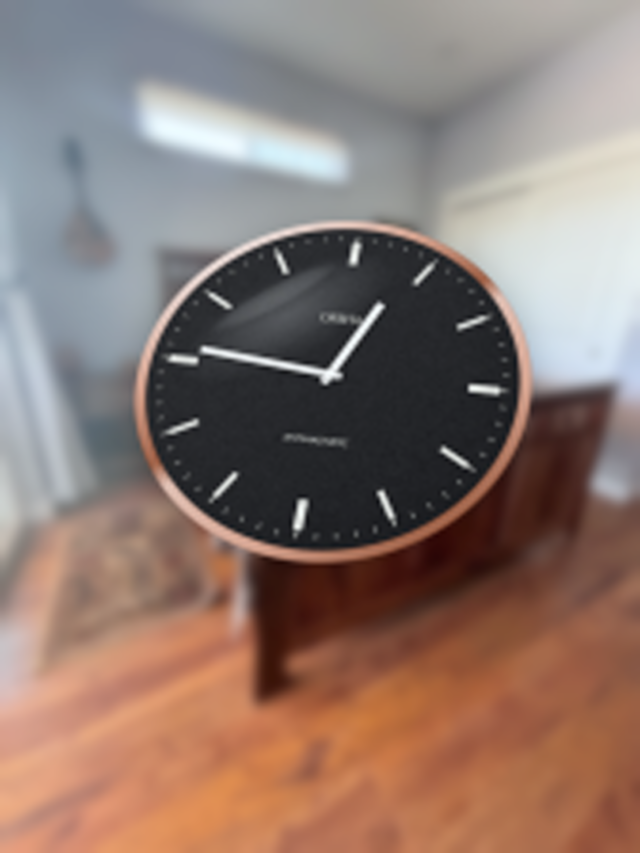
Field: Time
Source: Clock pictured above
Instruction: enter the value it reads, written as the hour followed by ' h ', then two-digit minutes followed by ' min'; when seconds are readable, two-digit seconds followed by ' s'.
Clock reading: 12 h 46 min
